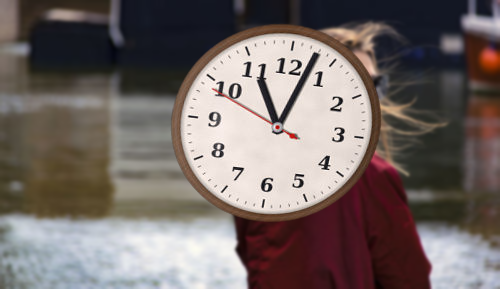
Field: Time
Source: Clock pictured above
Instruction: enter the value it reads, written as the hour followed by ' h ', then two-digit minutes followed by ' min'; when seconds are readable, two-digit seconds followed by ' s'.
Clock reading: 11 h 02 min 49 s
